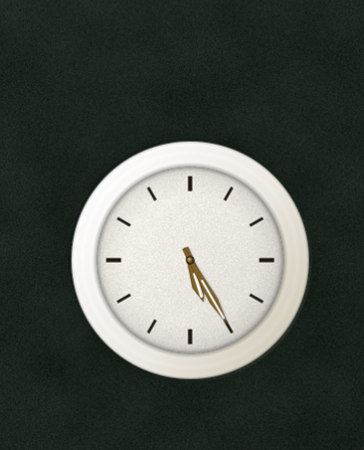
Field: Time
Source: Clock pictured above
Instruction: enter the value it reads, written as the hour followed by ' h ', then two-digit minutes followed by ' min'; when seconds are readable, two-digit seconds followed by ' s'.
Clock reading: 5 h 25 min
